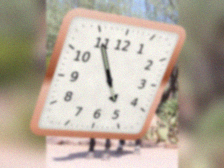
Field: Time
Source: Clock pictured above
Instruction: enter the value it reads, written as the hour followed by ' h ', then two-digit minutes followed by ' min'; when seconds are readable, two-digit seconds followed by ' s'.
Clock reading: 4 h 55 min
